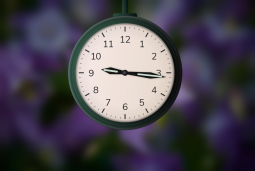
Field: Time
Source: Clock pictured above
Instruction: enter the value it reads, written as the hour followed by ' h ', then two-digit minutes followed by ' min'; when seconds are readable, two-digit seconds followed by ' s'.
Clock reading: 9 h 16 min
